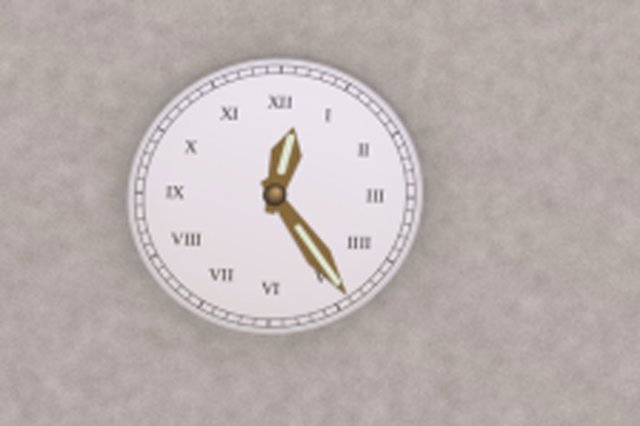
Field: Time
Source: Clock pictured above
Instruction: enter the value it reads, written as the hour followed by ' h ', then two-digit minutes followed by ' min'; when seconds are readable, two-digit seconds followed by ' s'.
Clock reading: 12 h 24 min
